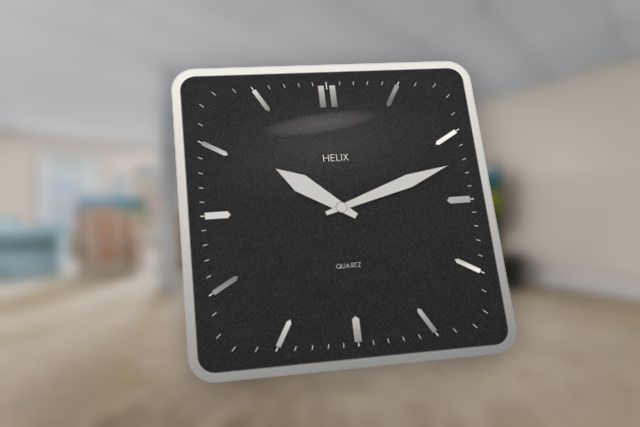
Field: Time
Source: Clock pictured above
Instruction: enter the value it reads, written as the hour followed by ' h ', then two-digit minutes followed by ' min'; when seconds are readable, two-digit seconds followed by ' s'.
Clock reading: 10 h 12 min
